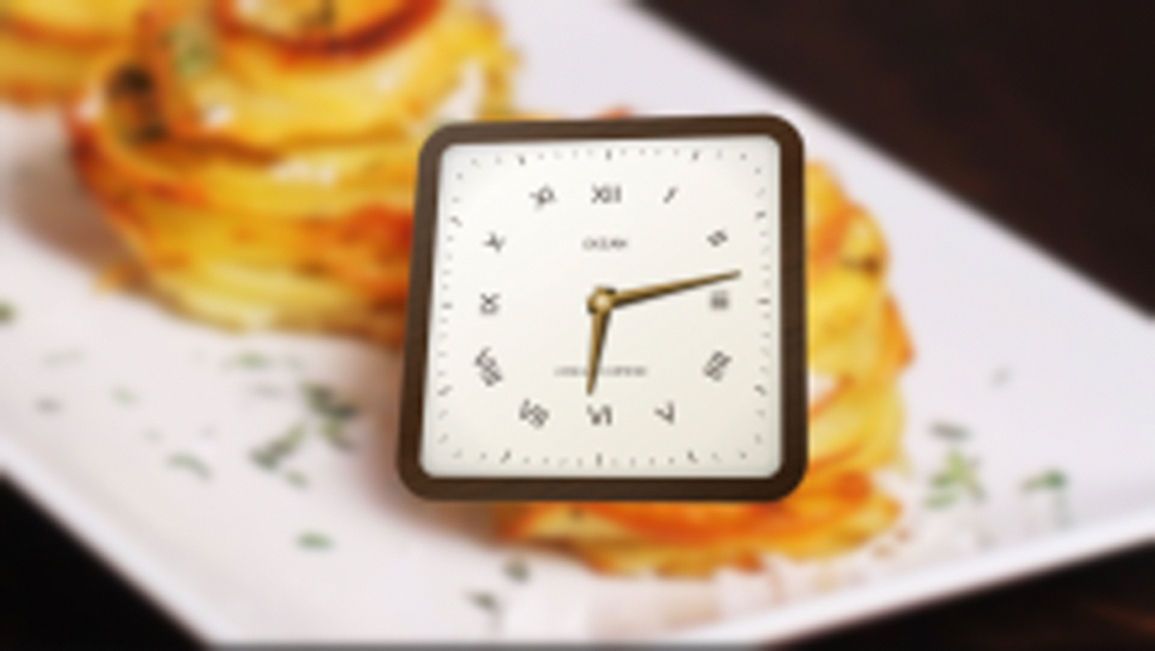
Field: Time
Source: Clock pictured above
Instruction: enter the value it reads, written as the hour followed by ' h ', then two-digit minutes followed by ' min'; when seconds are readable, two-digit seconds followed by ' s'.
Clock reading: 6 h 13 min
